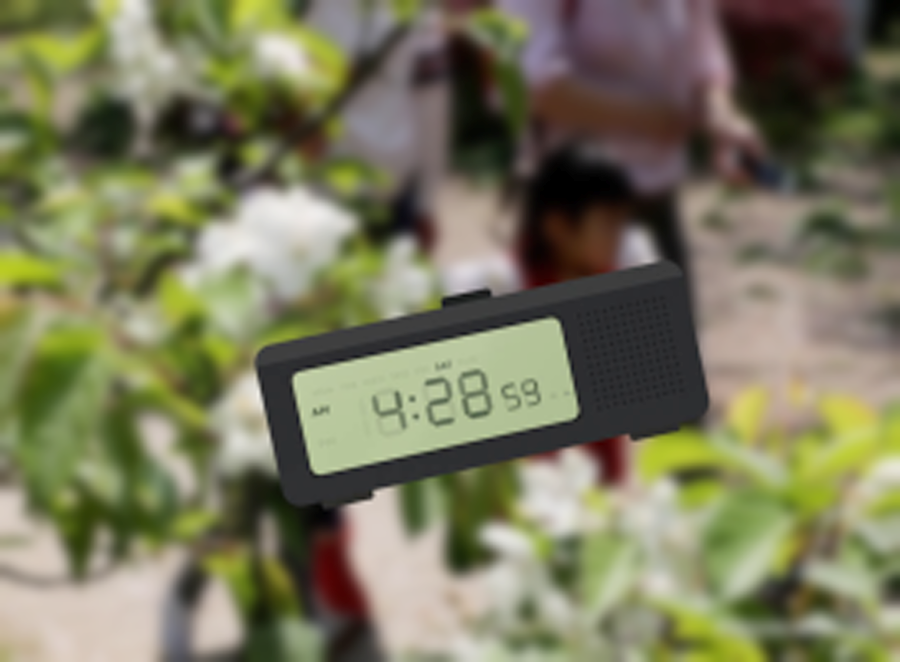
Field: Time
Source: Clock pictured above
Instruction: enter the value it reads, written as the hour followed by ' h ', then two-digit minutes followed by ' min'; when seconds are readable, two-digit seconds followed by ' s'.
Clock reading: 4 h 28 min 59 s
